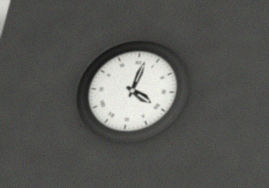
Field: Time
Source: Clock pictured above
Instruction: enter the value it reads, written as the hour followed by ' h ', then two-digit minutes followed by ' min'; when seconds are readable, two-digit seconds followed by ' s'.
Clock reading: 4 h 02 min
